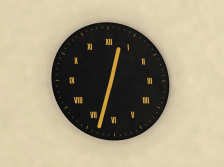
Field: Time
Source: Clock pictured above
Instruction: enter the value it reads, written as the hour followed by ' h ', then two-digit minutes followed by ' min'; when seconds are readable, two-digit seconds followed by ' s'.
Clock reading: 12 h 33 min
